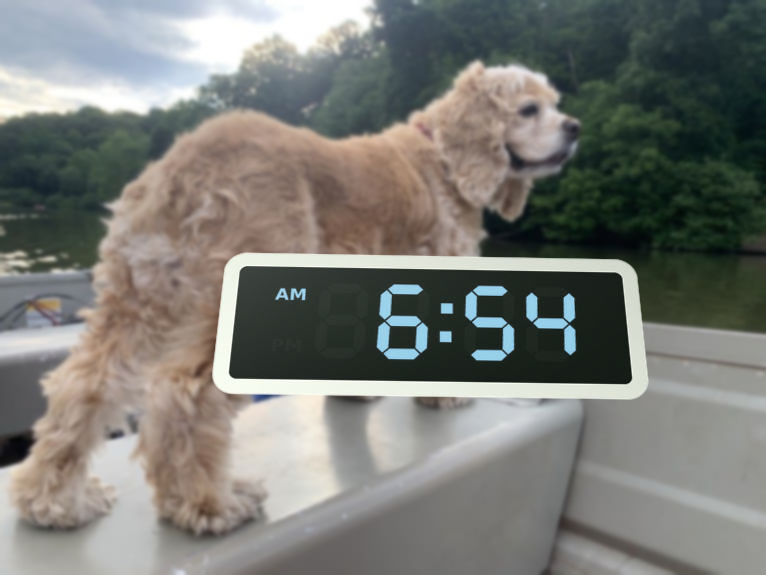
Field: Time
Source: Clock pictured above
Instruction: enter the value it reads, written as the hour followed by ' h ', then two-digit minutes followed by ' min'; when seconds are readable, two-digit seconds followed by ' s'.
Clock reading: 6 h 54 min
